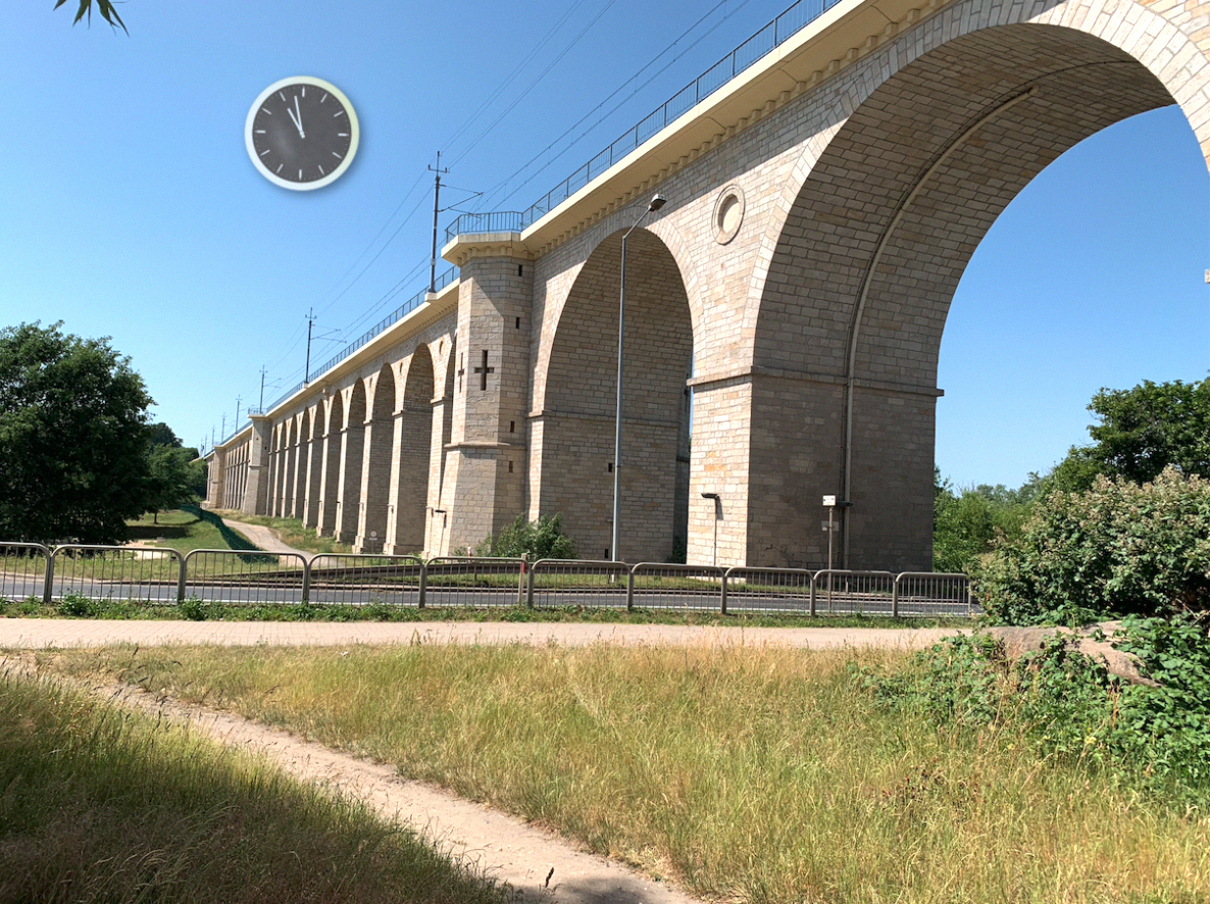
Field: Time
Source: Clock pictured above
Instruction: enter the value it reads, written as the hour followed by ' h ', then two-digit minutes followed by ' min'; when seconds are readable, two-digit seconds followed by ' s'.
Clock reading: 10 h 58 min
